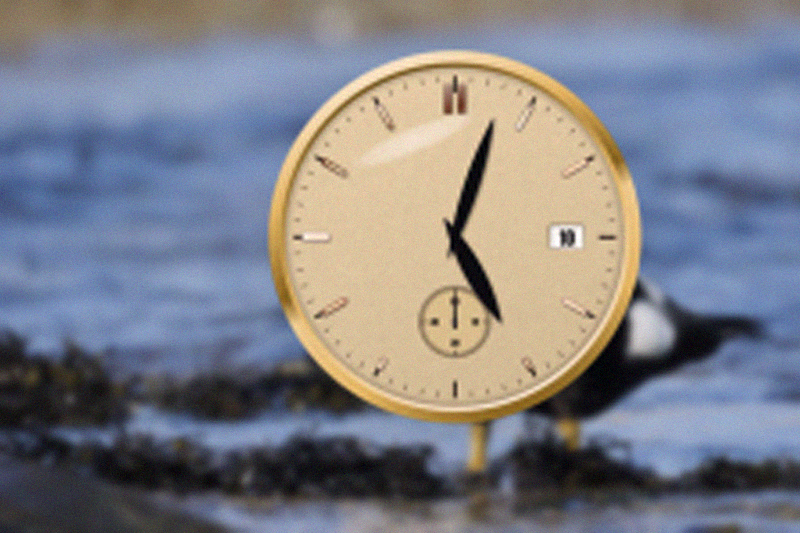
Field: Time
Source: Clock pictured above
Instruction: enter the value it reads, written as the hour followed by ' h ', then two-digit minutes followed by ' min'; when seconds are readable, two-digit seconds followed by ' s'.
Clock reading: 5 h 03 min
